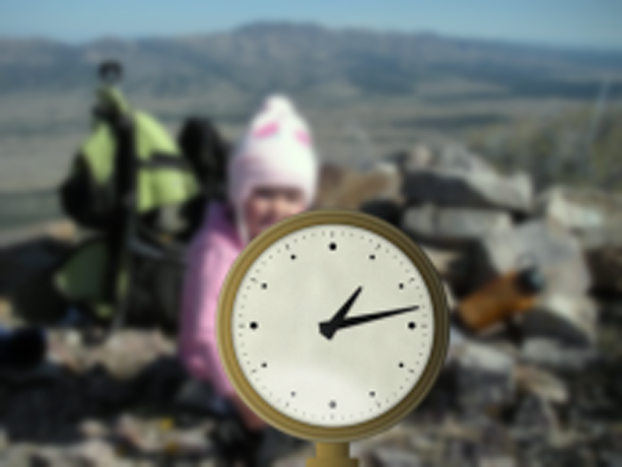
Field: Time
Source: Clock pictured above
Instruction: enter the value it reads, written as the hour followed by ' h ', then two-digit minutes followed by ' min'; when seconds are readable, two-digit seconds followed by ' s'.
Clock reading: 1 h 13 min
